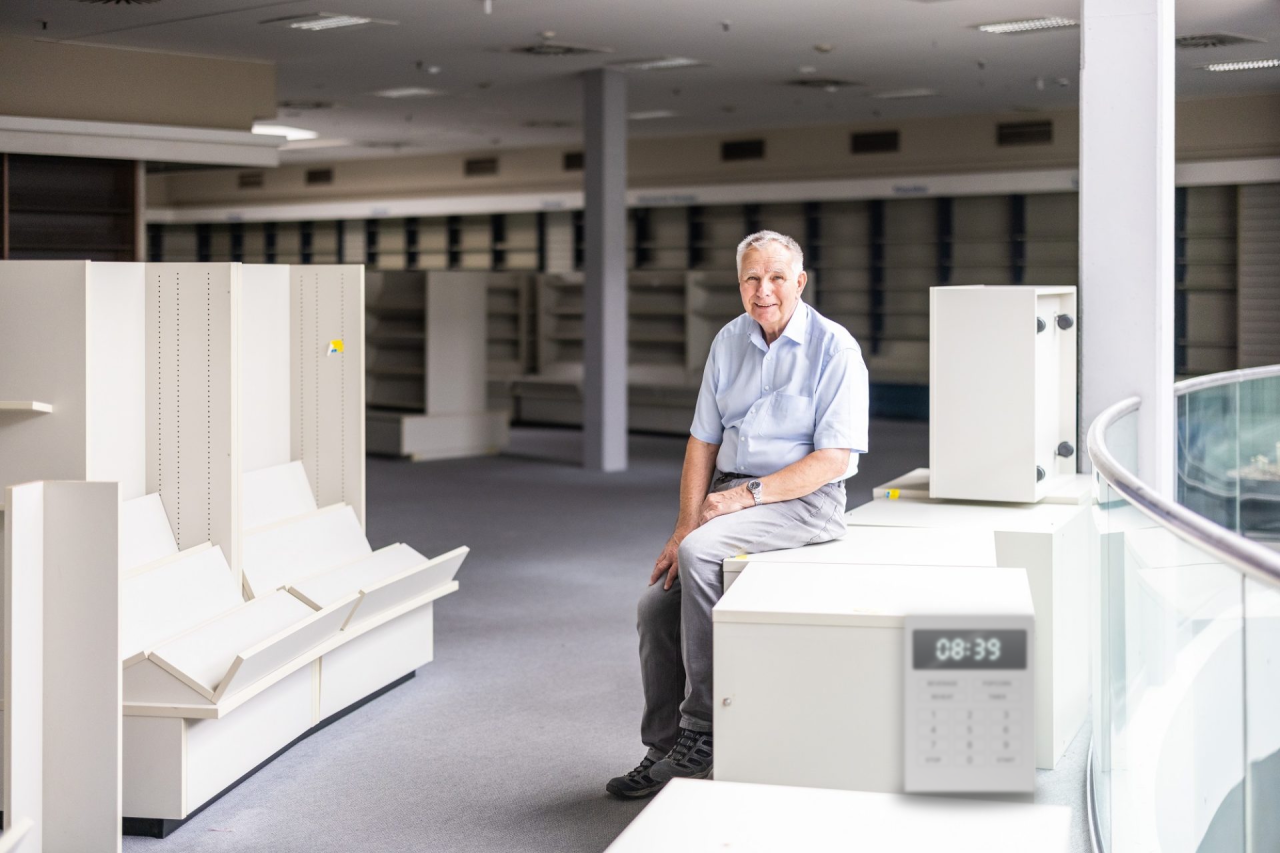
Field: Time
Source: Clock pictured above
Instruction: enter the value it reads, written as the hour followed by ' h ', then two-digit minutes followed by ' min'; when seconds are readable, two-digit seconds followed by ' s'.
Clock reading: 8 h 39 min
